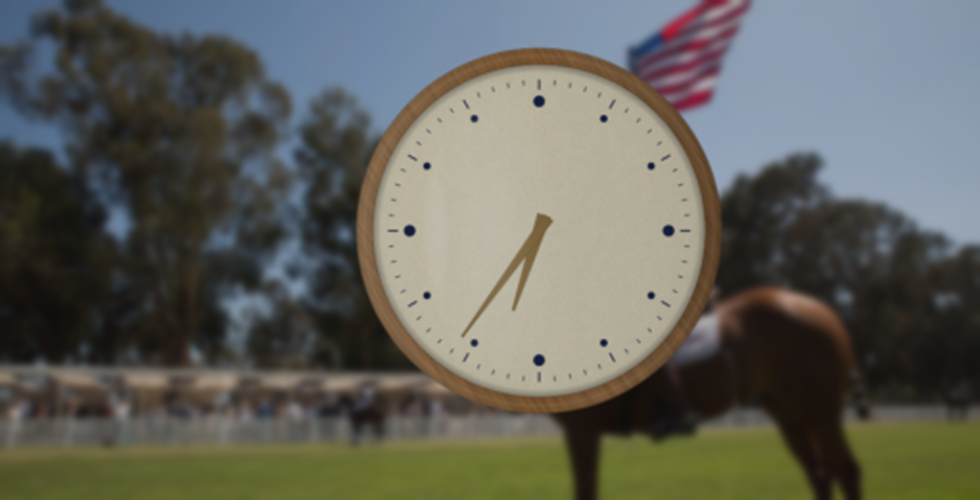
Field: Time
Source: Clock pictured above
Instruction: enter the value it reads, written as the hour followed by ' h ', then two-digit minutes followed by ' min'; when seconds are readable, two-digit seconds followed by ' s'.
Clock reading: 6 h 36 min
